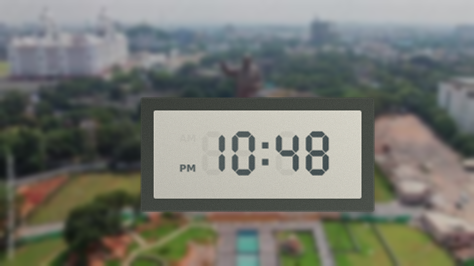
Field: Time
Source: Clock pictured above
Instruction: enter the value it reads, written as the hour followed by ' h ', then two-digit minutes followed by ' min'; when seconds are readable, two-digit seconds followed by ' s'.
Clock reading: 10 h 48 min
